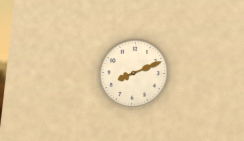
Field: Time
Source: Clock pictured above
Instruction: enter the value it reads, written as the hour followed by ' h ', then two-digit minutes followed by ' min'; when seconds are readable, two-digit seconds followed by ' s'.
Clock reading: 8 h 11 min
